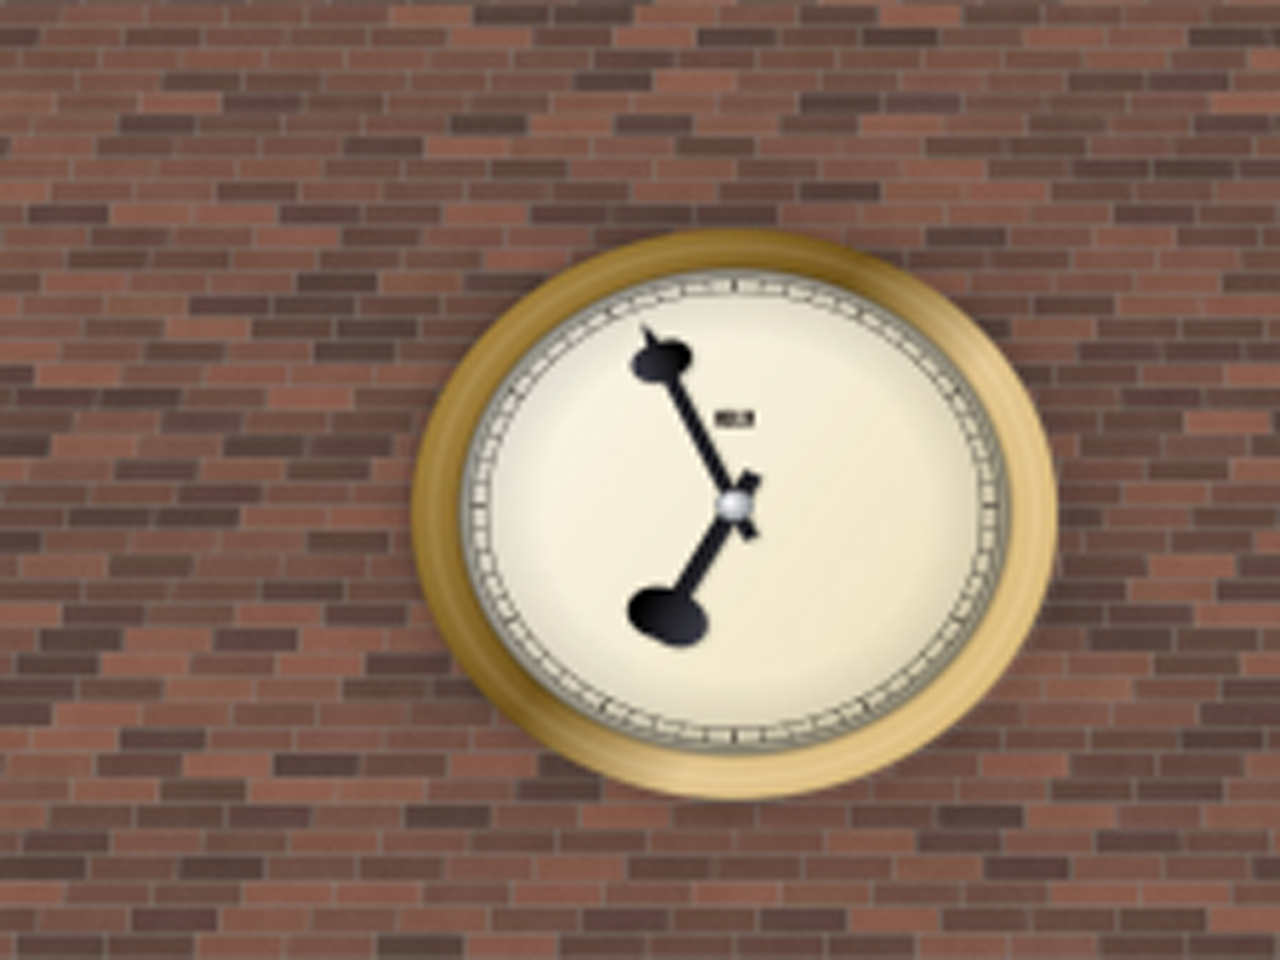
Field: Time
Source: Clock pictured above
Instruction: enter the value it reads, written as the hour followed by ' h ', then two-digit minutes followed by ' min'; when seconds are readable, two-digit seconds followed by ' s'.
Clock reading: 6 h 56 min
